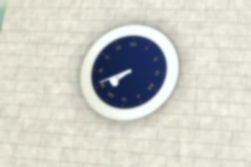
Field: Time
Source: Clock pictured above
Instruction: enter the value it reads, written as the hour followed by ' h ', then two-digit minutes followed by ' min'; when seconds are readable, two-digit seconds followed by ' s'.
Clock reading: 7 h 41 min
